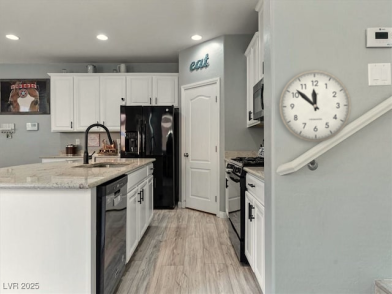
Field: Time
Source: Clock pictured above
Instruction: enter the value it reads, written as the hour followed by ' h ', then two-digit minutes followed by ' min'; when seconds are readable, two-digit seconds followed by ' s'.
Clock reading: 11 h 52 min
